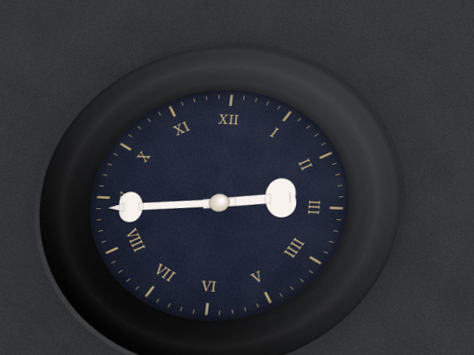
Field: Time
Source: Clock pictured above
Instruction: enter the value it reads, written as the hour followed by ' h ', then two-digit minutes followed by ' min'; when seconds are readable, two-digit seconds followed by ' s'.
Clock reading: 2 h 44 min
